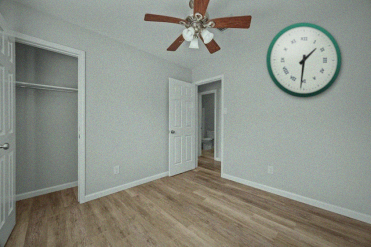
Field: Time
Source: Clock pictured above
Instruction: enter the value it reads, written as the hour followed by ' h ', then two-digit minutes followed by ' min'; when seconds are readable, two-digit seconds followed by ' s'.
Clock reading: 1 h 31 min
